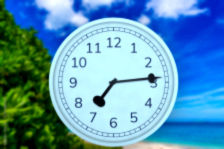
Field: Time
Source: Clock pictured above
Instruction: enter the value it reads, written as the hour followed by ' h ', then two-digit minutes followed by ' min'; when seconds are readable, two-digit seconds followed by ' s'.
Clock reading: 7 h 14 min
